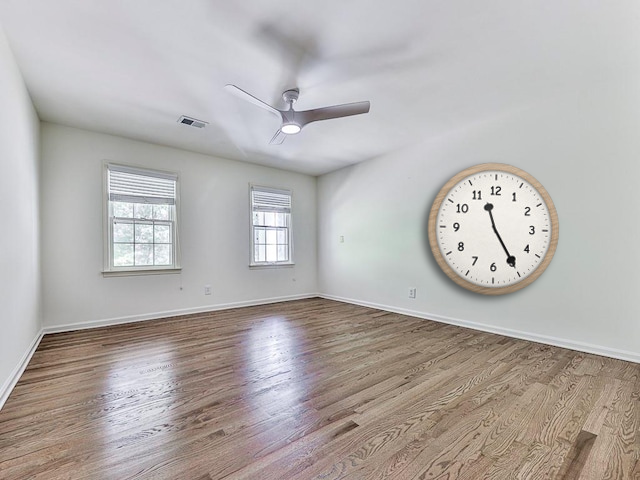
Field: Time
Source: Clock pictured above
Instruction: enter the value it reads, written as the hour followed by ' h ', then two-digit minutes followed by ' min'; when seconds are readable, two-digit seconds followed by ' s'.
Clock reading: 11 h 25 min
